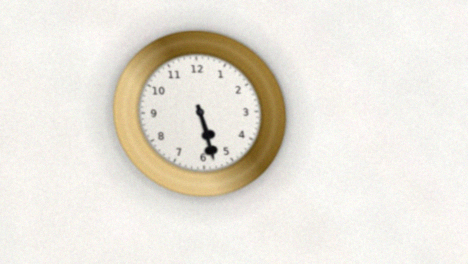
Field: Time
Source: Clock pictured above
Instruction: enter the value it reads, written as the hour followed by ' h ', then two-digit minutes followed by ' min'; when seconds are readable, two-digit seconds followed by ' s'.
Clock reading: 5 h 28 min
